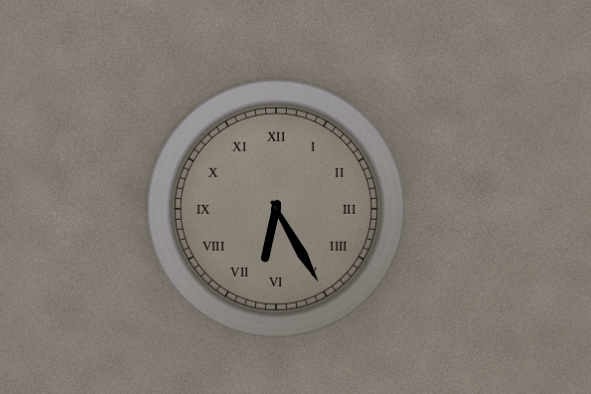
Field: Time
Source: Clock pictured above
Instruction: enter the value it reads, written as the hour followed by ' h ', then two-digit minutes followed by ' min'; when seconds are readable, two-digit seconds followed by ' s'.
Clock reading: 6 h 25 min
